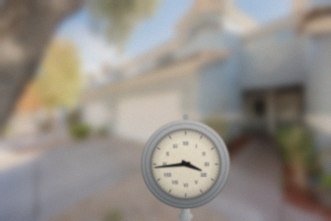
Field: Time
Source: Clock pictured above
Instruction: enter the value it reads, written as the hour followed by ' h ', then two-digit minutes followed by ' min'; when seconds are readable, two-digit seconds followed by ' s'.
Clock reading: 3 h 44 min
